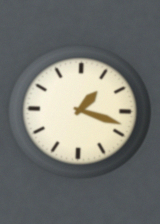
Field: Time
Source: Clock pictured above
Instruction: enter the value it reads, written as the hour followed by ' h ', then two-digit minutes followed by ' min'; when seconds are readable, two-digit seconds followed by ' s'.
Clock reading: 1 h 18 min
